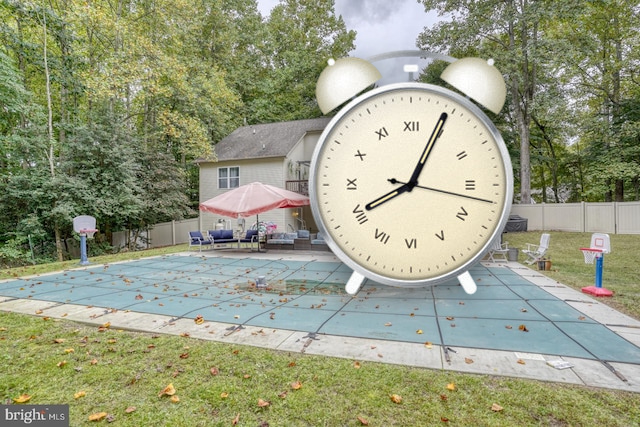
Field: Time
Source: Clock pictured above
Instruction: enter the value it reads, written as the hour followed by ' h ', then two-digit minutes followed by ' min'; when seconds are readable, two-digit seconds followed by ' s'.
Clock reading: 8 h 04 min 17 s
